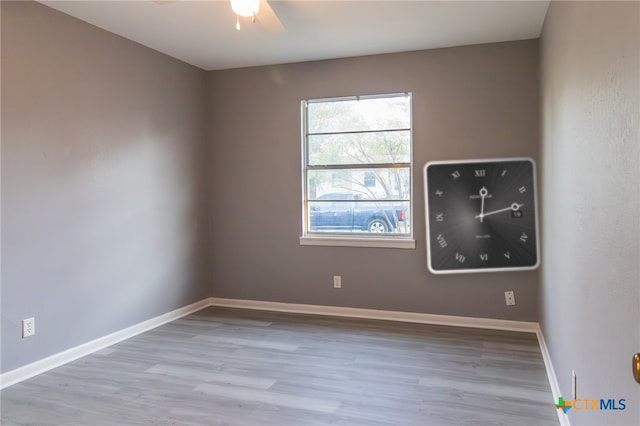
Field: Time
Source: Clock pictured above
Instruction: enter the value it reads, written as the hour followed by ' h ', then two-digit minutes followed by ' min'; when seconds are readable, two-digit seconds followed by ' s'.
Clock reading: 12 h 13 min
